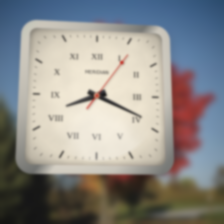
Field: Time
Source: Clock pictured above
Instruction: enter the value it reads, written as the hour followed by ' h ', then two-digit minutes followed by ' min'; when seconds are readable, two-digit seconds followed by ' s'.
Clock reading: 8 h 19 min 06 s
